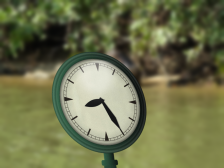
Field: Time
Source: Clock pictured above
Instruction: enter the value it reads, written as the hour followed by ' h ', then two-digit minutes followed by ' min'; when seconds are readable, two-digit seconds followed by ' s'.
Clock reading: 8 h 25 min
